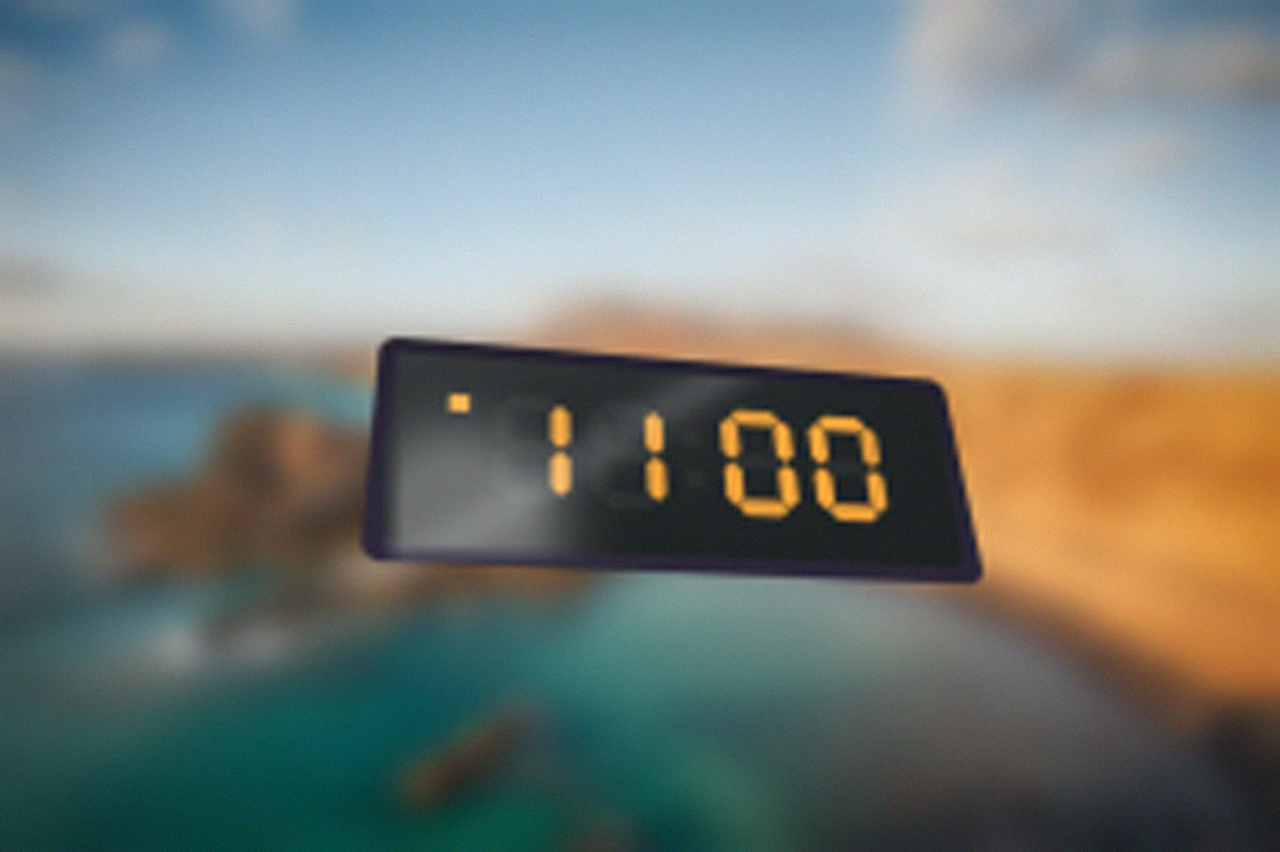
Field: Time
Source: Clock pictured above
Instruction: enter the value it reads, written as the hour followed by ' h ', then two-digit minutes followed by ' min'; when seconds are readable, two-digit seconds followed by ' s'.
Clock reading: 11 h 00 min
